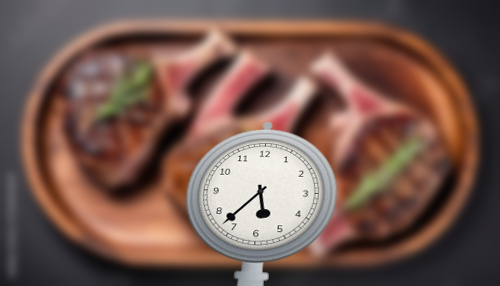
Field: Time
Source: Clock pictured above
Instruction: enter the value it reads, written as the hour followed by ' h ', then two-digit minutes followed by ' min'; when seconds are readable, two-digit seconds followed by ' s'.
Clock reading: 5 h 37 min
